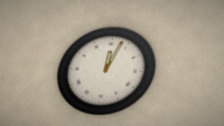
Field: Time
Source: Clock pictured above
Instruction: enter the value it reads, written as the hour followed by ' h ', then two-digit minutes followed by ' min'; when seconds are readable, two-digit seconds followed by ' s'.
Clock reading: 12 h 03 min
